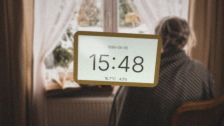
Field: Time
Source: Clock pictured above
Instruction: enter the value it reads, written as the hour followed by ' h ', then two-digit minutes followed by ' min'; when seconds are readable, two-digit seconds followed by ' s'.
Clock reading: 15 h 48 min
